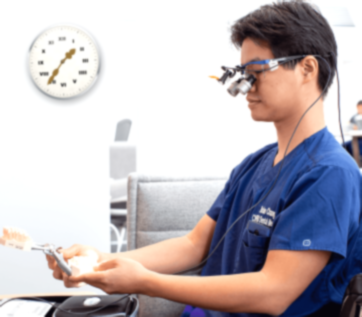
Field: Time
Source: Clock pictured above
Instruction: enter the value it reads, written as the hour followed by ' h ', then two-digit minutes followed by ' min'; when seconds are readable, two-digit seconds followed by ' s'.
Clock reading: 1 h 36 min
